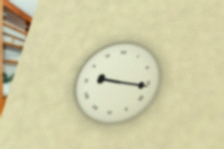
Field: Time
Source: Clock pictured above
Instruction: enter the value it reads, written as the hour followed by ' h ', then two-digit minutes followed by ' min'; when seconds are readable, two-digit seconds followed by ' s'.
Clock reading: 9 h 16 min
